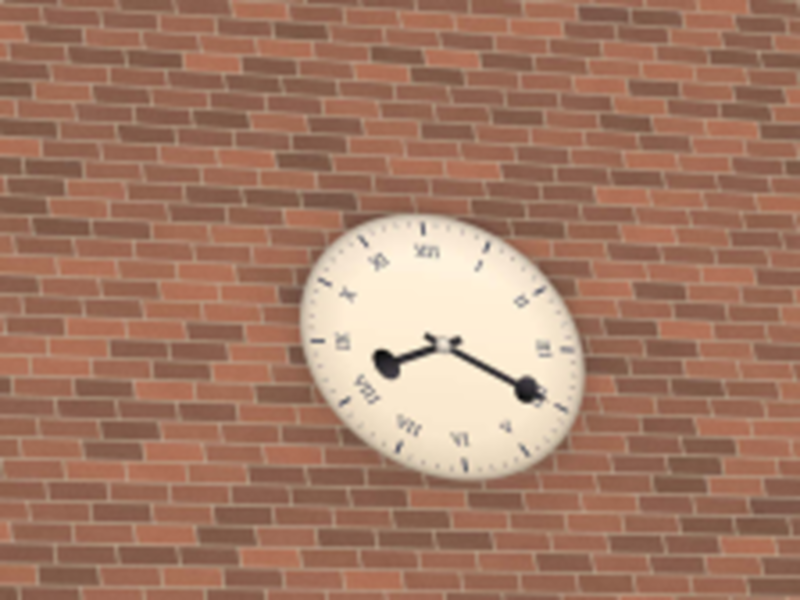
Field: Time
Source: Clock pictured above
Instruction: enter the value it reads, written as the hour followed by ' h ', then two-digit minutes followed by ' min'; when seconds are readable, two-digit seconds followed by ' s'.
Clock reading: 8 h 20 min
